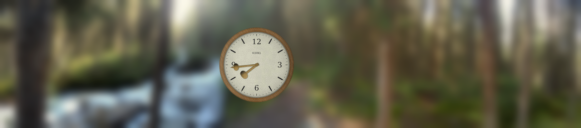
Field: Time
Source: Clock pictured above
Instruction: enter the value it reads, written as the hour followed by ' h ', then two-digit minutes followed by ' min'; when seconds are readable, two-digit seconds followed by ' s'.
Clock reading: 7 h 44 min
